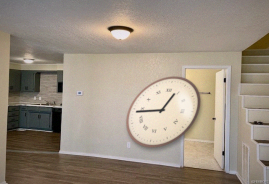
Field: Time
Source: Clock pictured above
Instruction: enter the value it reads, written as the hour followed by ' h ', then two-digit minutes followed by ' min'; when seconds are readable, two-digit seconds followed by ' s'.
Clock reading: 12 h 44 min
